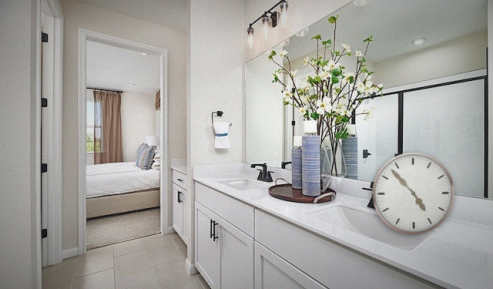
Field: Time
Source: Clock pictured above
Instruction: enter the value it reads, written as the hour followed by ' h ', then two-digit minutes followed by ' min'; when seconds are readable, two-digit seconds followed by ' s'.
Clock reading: 4 h 53 min
